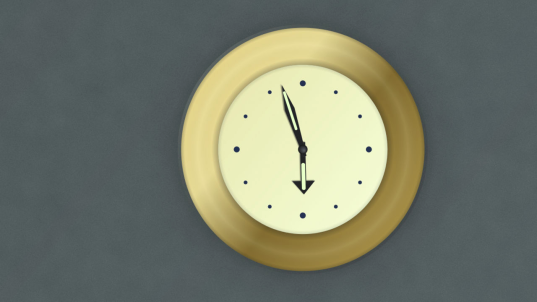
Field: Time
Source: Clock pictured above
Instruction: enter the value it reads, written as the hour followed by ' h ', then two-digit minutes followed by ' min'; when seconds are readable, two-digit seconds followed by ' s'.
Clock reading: 5 h 57 min
